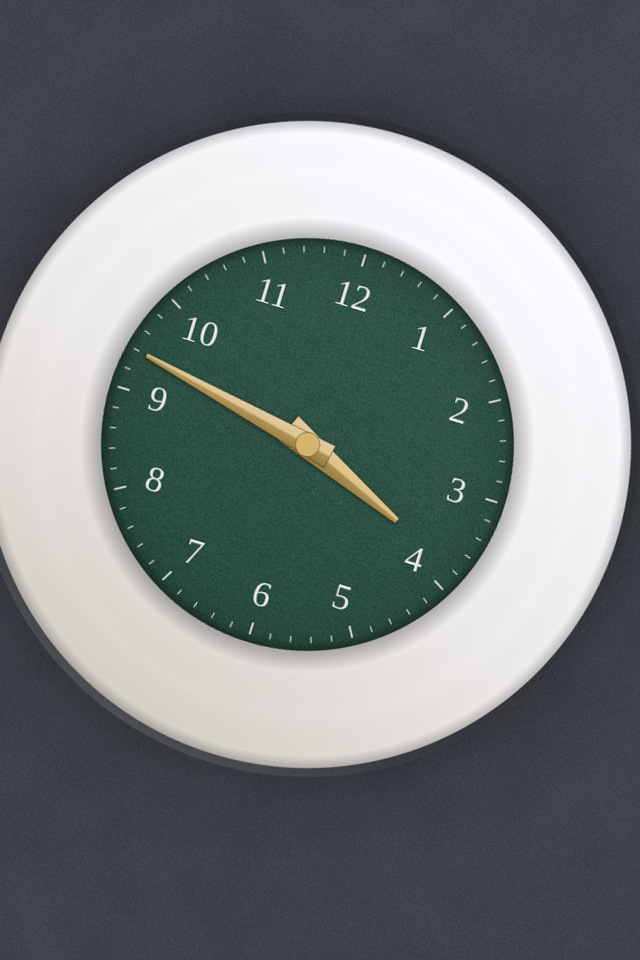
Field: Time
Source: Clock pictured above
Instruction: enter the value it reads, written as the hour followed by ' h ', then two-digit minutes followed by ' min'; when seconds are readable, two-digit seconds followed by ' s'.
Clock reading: 3 h 47 min
